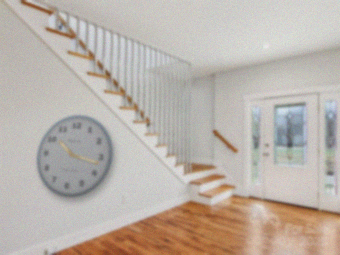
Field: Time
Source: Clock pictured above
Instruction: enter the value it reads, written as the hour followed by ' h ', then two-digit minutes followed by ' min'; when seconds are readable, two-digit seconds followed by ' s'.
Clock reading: 10 h 17 min
